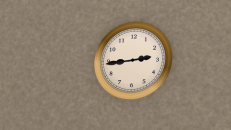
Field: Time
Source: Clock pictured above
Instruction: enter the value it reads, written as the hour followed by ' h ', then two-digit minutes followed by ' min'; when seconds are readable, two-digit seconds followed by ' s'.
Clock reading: 2 h 44 min
